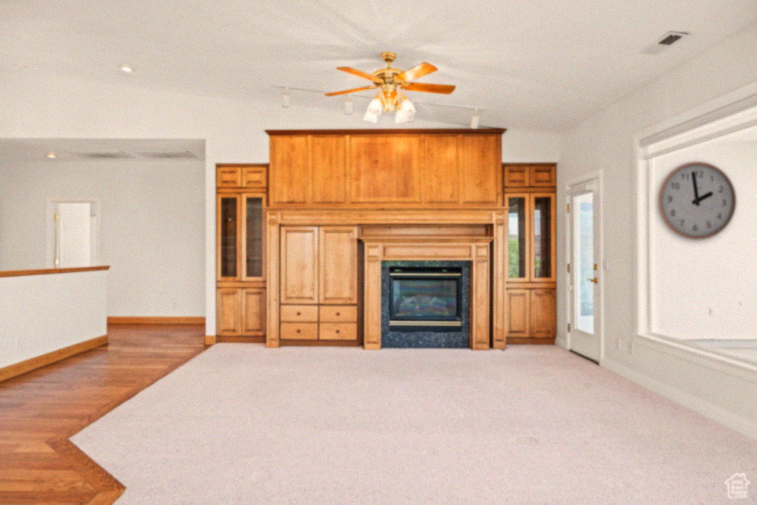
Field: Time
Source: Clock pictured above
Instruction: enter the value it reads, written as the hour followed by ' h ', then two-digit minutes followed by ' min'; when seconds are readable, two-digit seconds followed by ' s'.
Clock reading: 1 h 58 min
